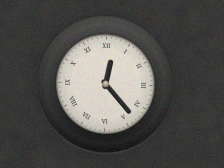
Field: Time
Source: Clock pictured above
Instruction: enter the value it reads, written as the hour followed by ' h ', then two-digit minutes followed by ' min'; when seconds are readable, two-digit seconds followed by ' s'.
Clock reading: 12 h 23 min
